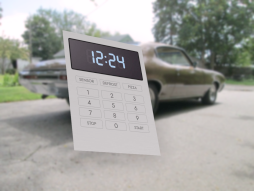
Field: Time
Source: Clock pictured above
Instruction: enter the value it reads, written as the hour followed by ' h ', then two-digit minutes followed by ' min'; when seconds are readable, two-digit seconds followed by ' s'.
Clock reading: 12 h 24 min
